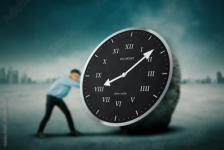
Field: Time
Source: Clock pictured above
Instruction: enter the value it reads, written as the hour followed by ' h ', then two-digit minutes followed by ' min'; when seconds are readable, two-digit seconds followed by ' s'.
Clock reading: 8 h 08 min
